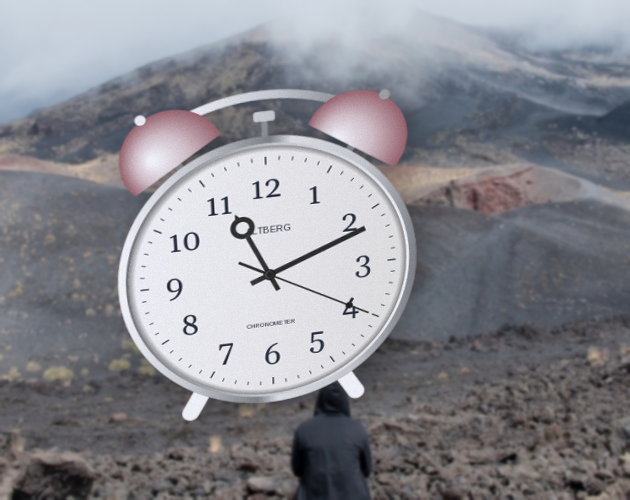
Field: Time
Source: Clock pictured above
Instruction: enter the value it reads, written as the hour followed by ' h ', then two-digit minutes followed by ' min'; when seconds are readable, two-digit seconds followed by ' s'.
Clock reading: 11 h 11 min 20 s
